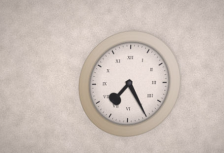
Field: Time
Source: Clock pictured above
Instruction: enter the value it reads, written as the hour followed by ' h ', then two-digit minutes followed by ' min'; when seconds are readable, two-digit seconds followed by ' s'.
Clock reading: 7 h 25 min
